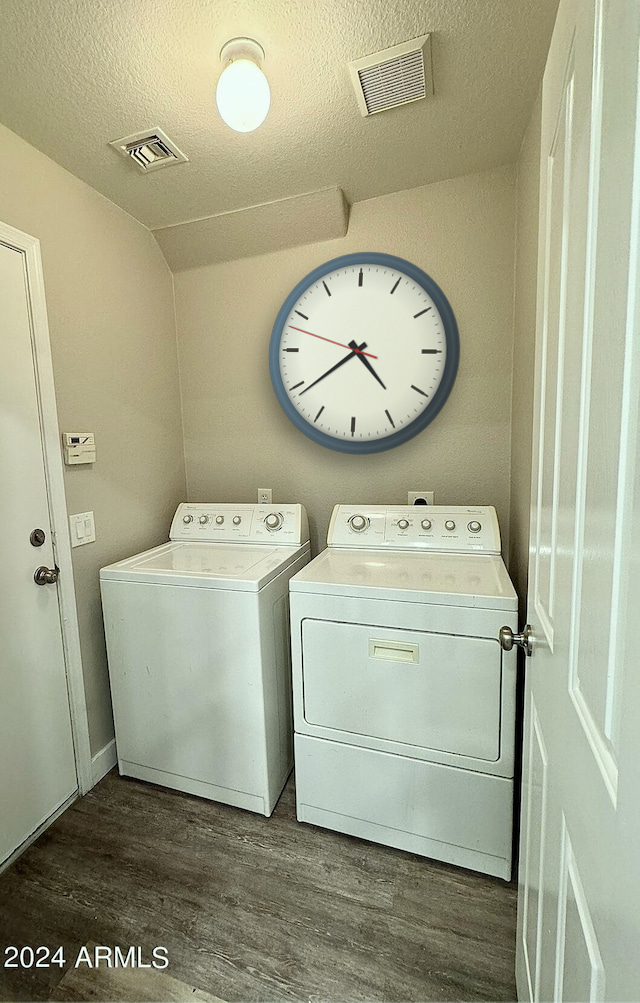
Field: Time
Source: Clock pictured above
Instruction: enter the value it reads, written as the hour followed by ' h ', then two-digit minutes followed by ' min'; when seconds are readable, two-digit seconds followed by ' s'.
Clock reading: 4 h 38 min 48 s
